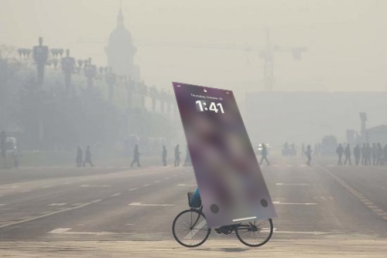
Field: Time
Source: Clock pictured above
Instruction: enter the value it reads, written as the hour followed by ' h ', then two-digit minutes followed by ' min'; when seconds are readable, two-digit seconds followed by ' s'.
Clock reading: 1 h 41 min
